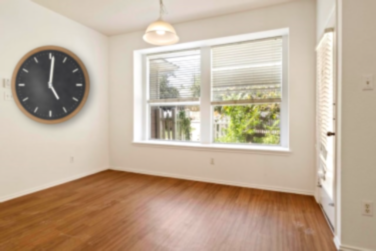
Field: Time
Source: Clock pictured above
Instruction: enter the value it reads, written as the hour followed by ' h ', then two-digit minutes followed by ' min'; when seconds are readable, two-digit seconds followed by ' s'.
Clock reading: 5 h 01 min
